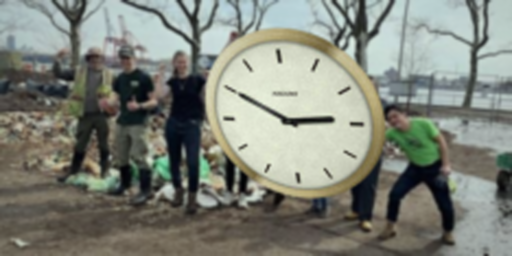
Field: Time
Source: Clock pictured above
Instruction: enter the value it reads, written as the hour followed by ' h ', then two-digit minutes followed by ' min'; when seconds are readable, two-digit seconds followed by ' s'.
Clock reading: 2 h 50 min
